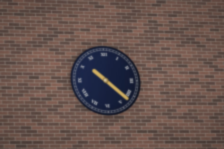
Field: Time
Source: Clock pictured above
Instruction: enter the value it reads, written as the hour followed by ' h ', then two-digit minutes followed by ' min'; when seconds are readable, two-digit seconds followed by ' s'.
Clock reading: 10 h 22 min
